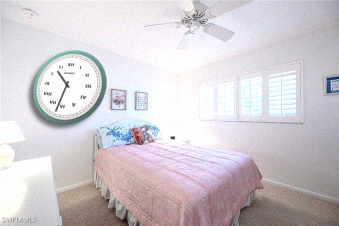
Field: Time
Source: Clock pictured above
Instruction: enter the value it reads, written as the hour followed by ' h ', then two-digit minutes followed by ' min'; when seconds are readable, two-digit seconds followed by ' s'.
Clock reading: 10 h 32 min
